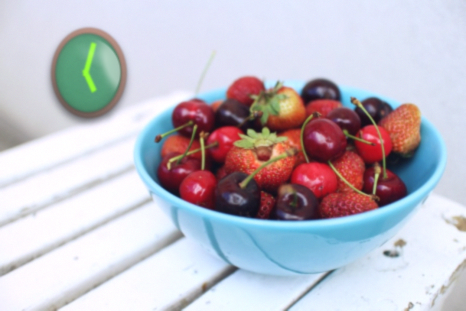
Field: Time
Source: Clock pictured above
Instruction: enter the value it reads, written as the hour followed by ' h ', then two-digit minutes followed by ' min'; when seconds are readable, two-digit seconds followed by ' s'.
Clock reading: 5 h 03 min
